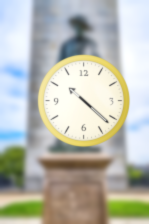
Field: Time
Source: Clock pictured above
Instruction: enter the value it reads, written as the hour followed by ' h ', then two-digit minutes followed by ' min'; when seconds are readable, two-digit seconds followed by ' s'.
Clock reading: 10 h 22 min
